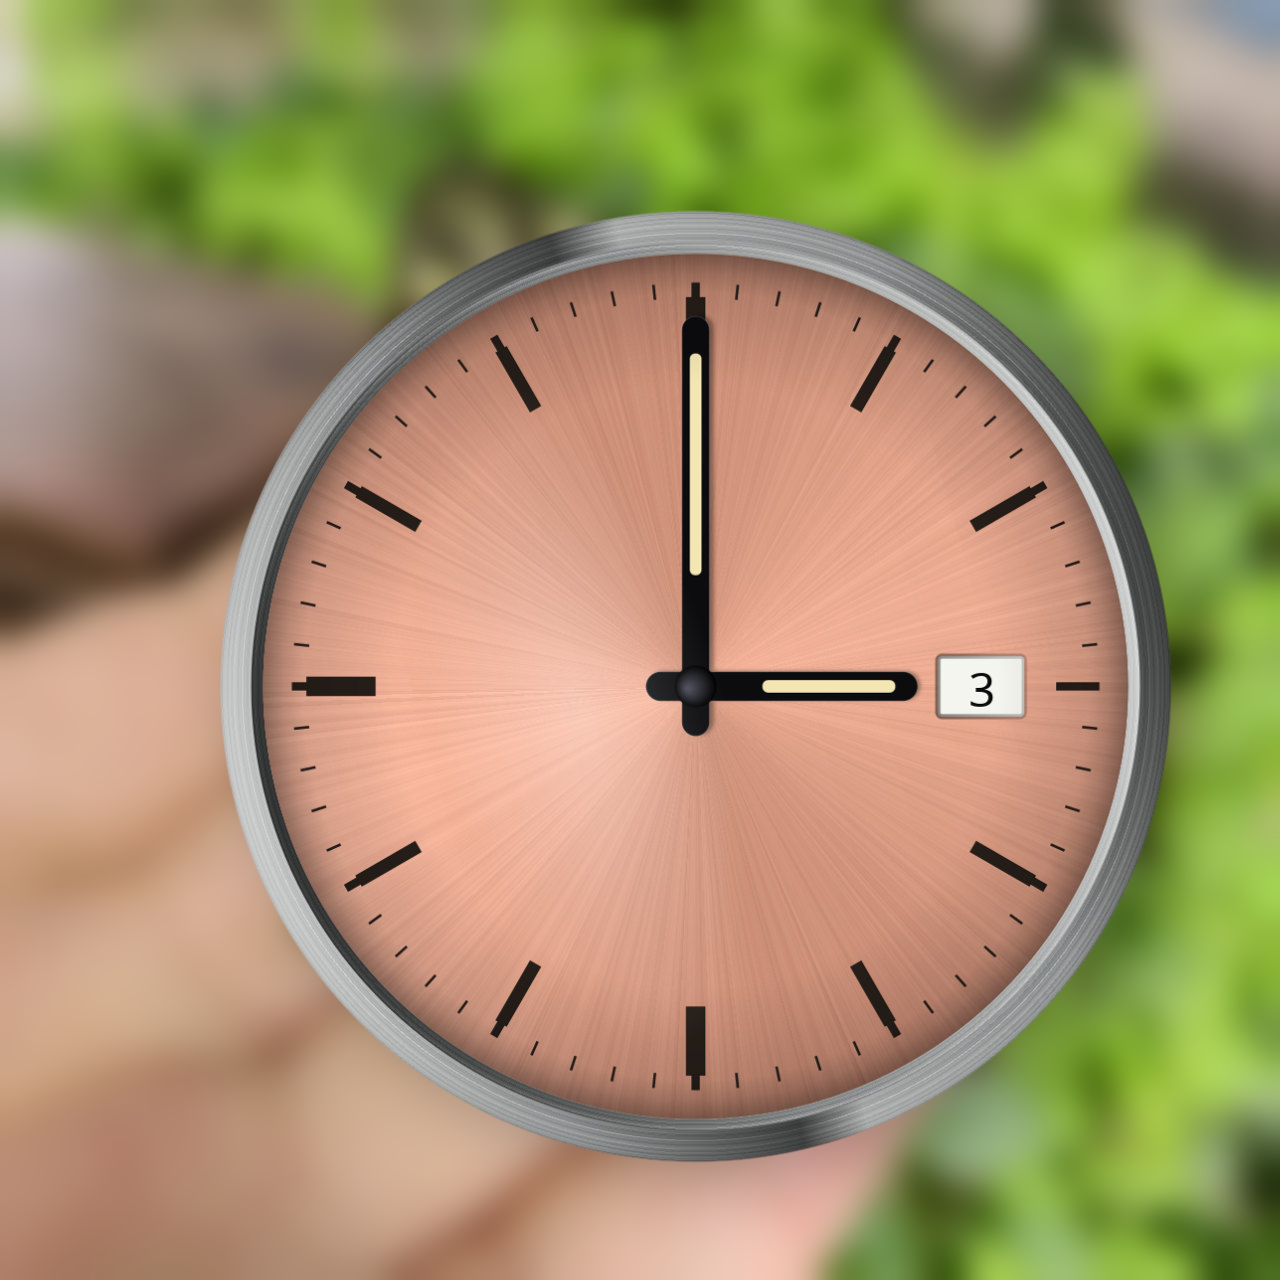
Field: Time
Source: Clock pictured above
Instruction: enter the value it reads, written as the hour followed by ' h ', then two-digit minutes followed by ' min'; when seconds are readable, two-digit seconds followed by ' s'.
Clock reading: 3 h 00 min
